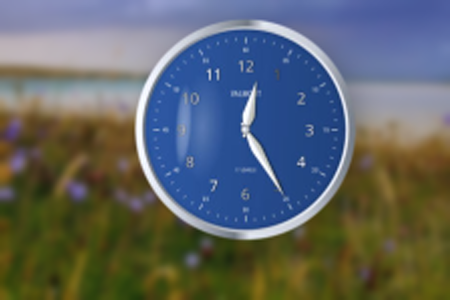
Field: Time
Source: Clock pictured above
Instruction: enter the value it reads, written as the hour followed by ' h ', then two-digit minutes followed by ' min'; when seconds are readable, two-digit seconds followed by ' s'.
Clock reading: 12 h 25 min
